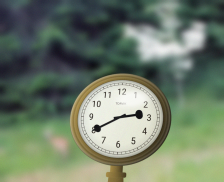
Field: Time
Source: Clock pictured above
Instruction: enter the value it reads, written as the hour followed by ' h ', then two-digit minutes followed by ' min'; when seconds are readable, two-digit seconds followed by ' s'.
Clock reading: 2 h 40 min
